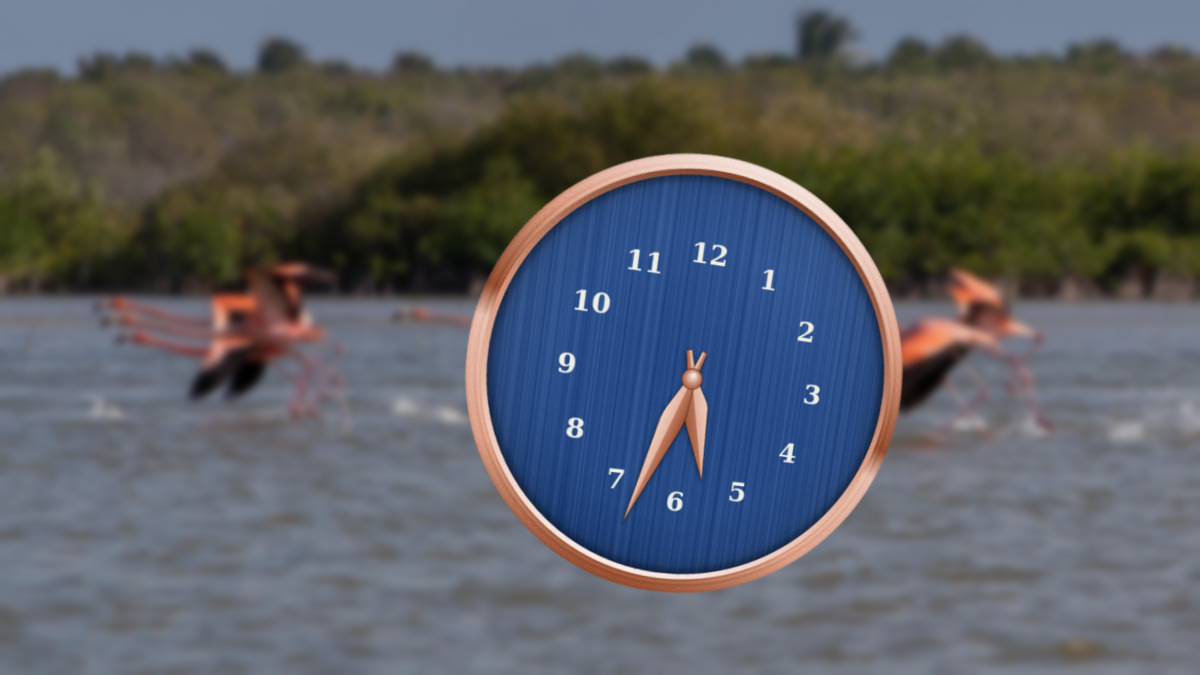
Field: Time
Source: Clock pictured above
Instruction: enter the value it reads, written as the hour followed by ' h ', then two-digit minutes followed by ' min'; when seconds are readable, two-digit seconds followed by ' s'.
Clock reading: 5 h 33 min
